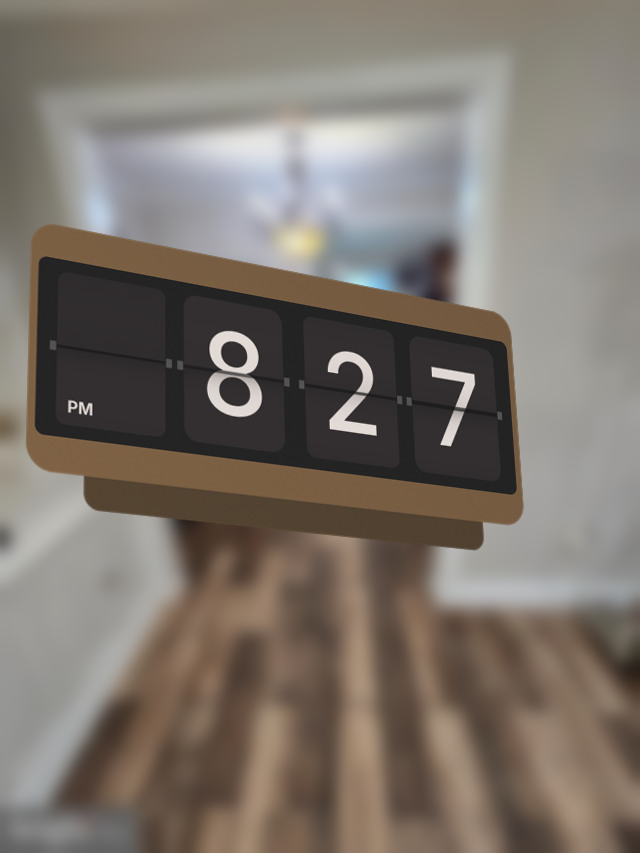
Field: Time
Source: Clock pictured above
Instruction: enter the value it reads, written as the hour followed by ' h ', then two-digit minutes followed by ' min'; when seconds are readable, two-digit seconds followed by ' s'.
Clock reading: 8 h 27 min
